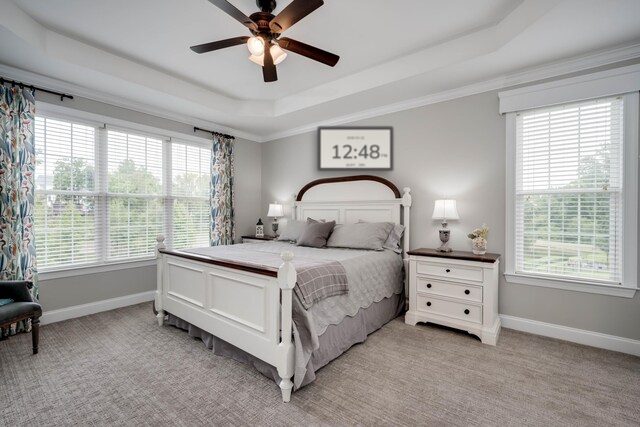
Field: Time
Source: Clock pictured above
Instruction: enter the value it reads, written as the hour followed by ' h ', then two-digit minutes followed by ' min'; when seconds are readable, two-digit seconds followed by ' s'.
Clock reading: 12 h 48 min
